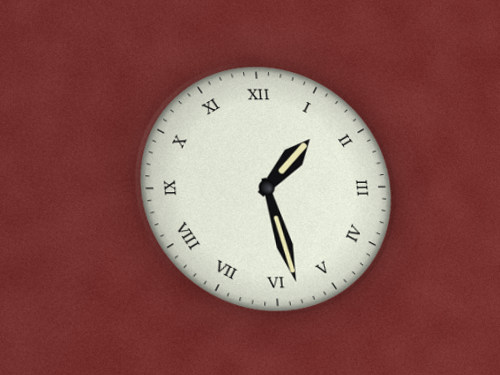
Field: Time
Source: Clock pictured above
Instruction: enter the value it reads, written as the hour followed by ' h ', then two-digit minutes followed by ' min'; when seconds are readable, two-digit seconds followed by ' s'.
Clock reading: 1 h 28 min
